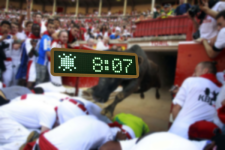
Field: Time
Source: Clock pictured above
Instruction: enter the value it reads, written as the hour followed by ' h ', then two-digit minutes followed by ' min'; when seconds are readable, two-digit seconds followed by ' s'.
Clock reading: 8 h 07 min
